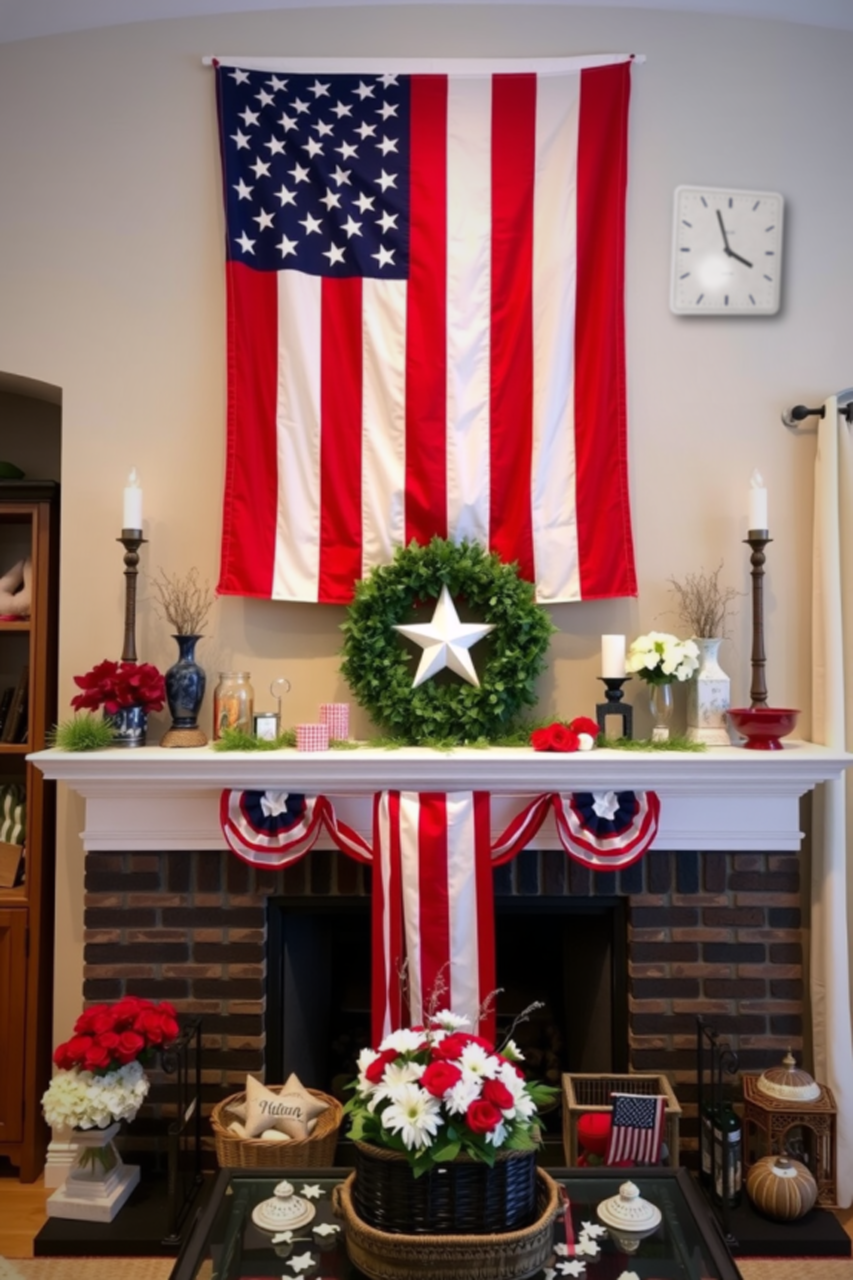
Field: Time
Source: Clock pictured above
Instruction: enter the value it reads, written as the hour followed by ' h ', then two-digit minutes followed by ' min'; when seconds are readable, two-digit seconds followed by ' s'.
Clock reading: 3 h 57 min
